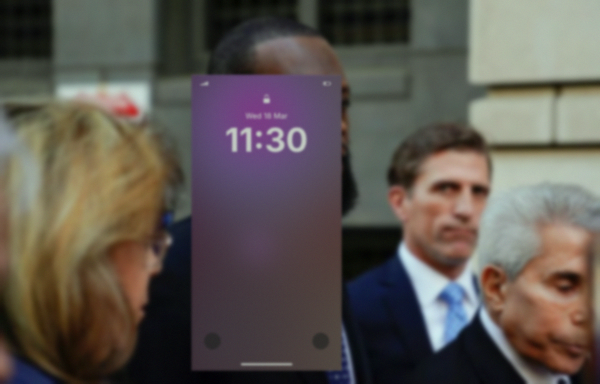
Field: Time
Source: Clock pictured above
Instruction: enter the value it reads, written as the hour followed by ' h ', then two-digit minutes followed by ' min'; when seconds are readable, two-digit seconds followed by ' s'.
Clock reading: 11 h 30 min
